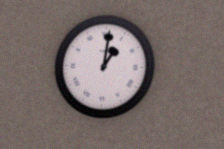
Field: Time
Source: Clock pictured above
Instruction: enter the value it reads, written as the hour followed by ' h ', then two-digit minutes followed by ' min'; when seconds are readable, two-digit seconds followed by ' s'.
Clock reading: 1 h 01 min
